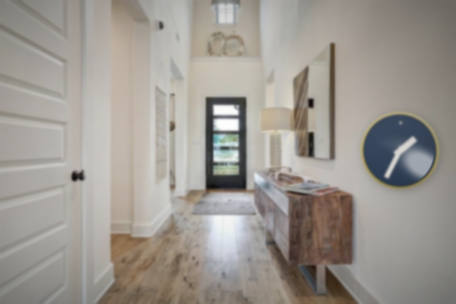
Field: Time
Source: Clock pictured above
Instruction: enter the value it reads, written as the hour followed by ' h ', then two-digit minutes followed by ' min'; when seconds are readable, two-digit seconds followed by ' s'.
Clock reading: 1 h 34 min
